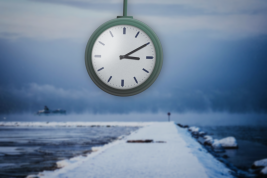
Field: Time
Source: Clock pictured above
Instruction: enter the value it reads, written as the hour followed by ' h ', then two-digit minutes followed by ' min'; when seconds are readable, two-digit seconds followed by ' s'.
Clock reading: 3 h 10 min
